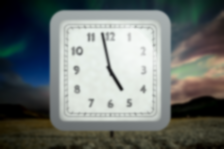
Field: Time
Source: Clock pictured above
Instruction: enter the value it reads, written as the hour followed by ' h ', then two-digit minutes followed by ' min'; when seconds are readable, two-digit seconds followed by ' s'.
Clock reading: 4 h 58 min
